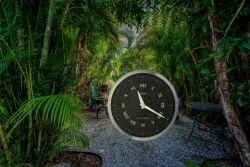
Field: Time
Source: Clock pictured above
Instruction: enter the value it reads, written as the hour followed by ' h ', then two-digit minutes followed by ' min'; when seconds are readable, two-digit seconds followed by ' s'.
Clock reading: 11 h 20 min
